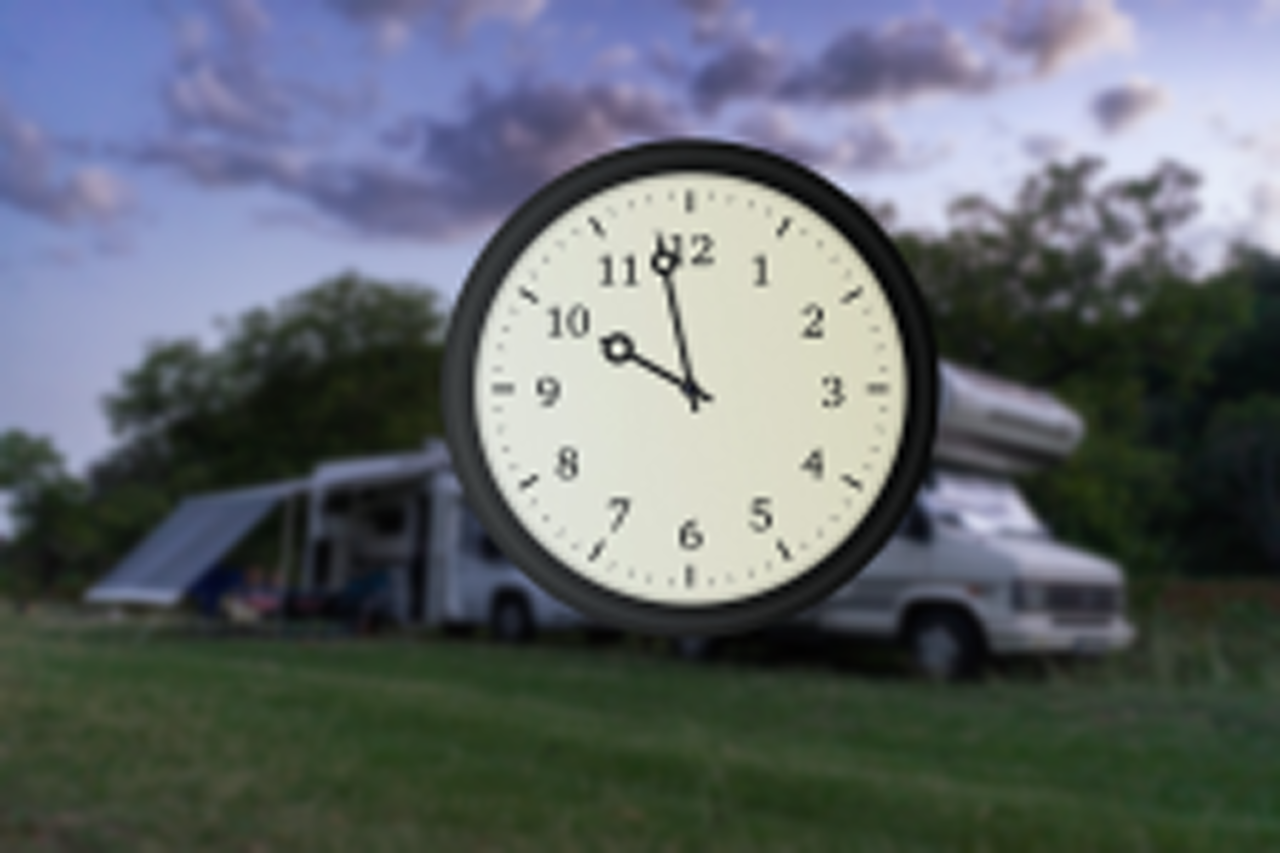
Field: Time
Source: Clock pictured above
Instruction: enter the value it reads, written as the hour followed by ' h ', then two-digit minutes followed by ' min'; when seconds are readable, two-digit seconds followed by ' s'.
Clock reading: 9 h 58 min
